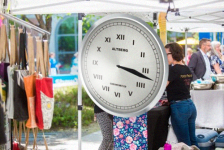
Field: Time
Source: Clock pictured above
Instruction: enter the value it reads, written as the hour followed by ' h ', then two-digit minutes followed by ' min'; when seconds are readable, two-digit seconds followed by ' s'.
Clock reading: 3 h 17 min
